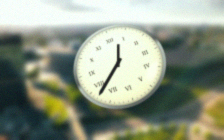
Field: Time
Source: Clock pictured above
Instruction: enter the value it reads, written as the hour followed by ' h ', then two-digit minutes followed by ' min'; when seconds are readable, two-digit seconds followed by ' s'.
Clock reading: 12 h 38 min
